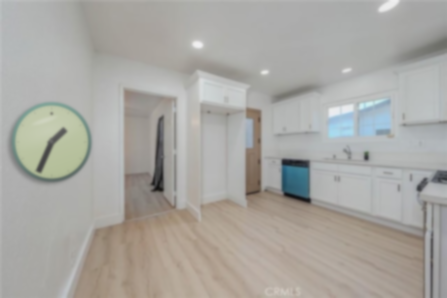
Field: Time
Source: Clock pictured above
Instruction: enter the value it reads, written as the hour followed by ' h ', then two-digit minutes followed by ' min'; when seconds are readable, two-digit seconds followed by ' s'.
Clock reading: 1 h 34 min
